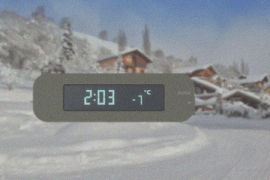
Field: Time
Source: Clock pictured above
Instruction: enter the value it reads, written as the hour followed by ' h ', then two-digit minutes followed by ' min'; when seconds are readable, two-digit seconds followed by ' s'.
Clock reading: 2 h 03 min
